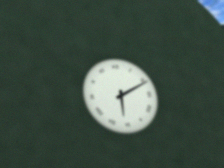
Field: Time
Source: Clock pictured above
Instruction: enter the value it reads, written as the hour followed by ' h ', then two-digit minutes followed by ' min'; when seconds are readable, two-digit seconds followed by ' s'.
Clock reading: 6 h 11 min
